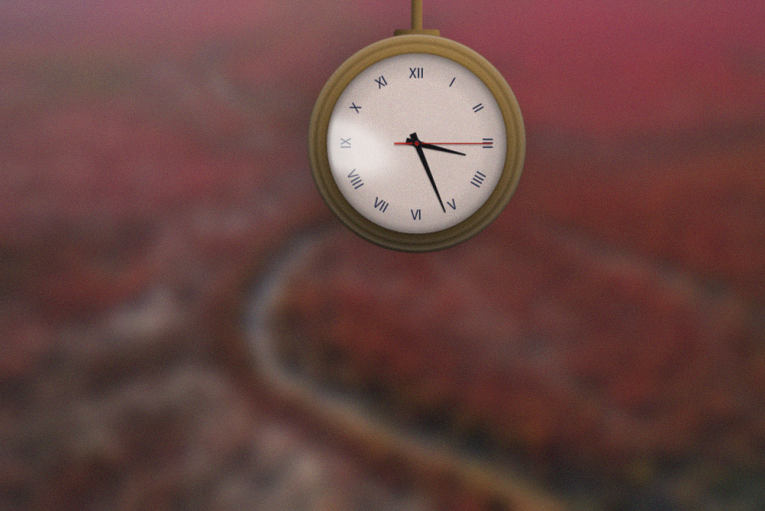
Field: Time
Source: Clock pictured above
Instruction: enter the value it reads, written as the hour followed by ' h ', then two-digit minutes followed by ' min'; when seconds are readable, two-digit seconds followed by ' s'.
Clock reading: 3 h 26 min 15 s
